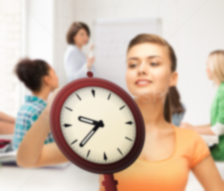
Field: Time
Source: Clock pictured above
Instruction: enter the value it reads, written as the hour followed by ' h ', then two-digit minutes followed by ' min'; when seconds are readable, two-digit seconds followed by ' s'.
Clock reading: 9 h 38 min
